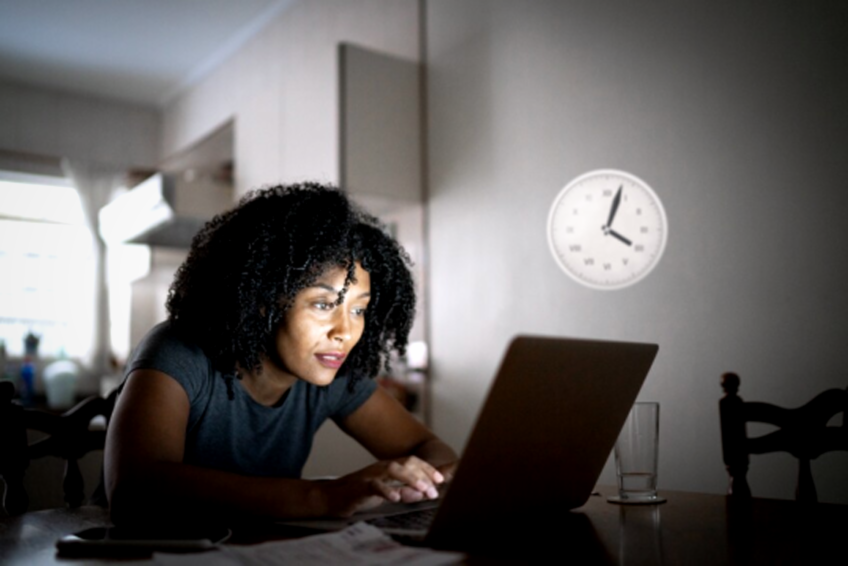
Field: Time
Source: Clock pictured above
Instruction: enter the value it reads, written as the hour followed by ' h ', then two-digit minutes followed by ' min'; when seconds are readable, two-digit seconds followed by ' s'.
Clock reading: 4 h 03 min
